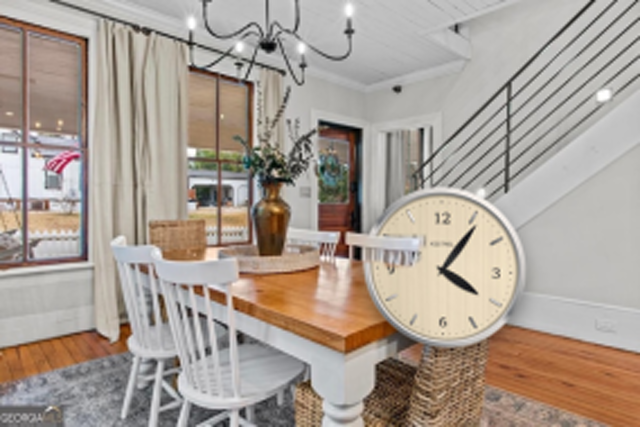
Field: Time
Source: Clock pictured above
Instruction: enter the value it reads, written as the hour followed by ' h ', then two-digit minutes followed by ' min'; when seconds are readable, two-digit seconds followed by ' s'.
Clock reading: 4 h 06 min
